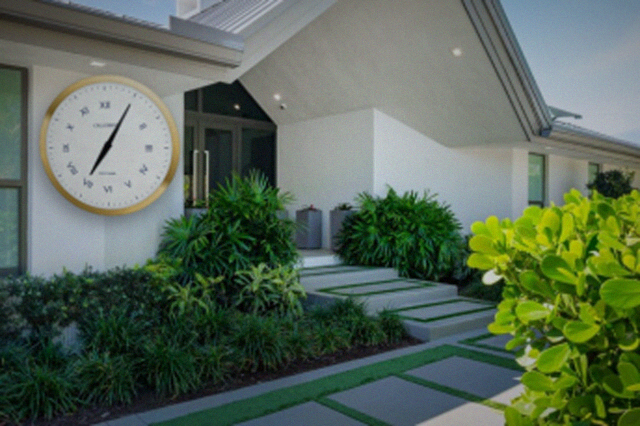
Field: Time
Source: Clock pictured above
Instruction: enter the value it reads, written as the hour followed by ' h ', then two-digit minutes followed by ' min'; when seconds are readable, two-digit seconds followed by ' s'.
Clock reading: 7 h 05 min
